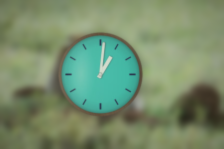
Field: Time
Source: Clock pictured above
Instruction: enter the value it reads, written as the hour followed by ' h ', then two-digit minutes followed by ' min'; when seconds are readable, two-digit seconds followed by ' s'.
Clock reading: 1 h 01 min
